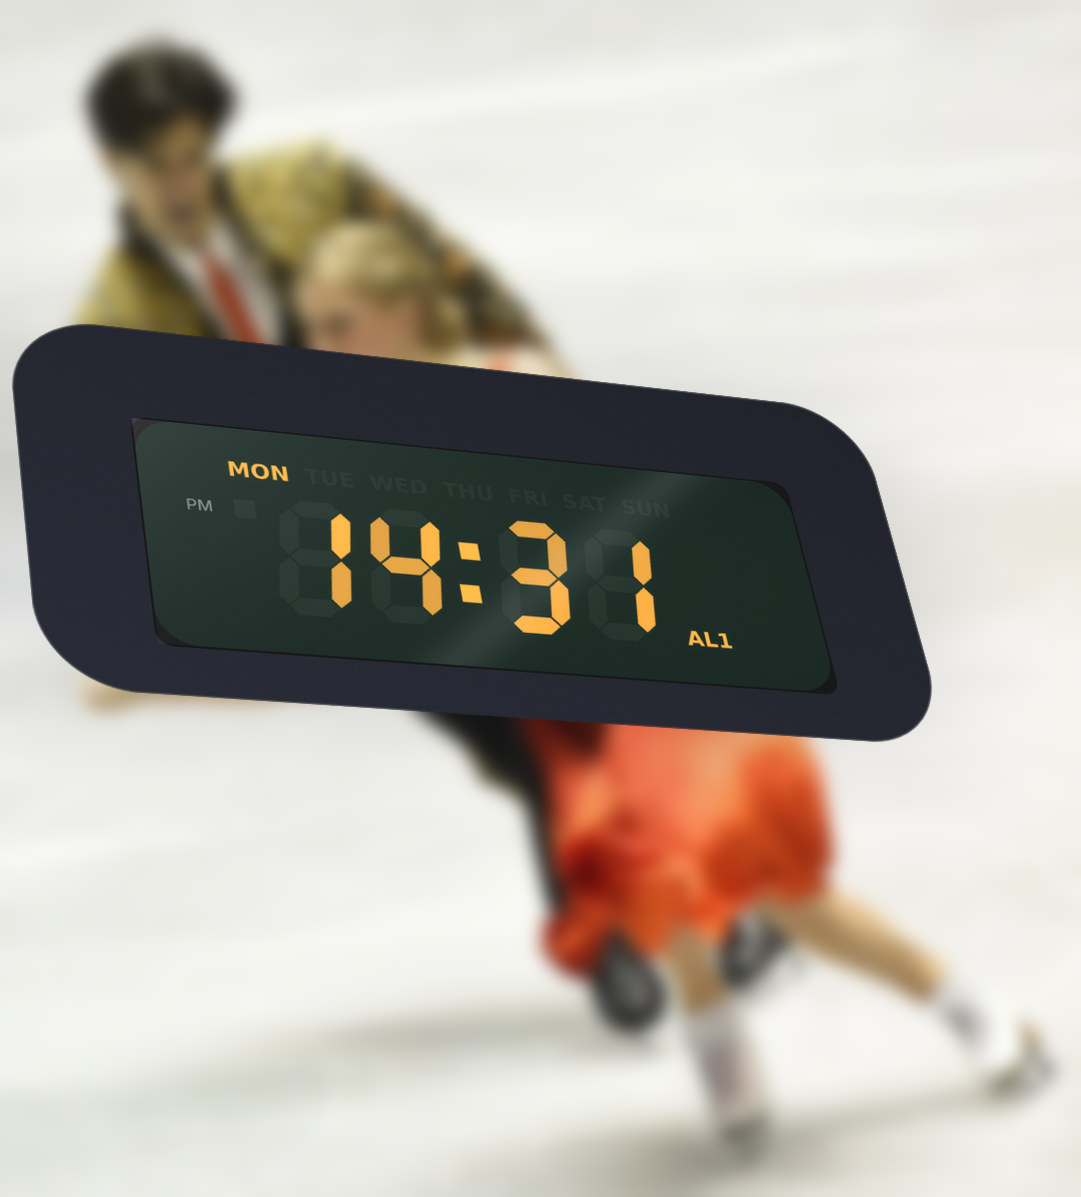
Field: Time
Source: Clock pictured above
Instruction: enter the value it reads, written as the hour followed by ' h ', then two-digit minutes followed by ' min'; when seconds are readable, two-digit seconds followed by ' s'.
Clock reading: 14 h 31 min
